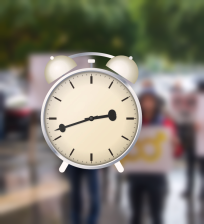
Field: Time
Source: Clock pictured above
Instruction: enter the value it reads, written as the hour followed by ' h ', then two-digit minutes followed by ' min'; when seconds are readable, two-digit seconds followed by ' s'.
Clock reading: 2 h 42 min
